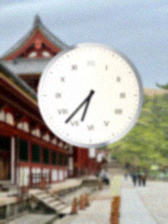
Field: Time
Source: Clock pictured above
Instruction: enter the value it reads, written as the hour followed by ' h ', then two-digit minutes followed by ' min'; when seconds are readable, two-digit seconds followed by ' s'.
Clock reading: 6 h 37 min
